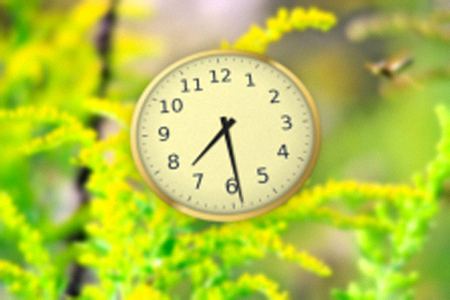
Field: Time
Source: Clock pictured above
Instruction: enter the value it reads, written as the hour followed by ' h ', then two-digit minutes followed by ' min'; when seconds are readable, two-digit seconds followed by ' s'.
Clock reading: 7 h 29 min
